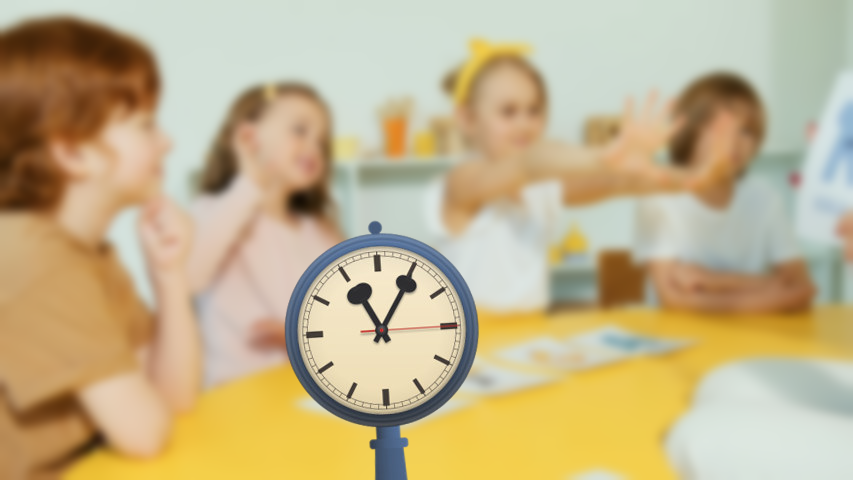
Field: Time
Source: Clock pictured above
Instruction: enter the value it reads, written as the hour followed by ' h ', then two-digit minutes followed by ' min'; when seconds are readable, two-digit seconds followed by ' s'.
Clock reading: 11 h 05 min 15 s
